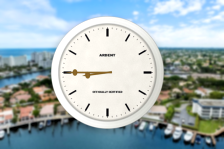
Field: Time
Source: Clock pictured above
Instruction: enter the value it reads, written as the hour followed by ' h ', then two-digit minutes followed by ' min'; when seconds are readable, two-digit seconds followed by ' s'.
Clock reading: 8 h 45 min
